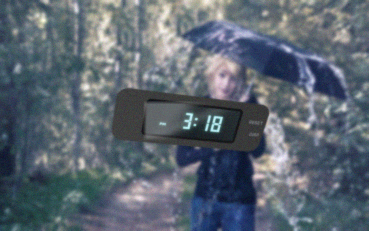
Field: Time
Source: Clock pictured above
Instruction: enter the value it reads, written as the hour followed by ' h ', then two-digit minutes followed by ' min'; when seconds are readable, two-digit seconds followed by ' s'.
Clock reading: 3 h 18 min
